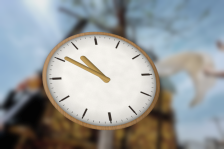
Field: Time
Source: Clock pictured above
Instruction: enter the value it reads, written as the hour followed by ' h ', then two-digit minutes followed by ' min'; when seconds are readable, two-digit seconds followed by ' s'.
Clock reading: 10 h 51 min
